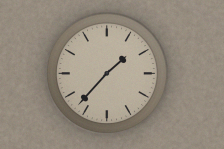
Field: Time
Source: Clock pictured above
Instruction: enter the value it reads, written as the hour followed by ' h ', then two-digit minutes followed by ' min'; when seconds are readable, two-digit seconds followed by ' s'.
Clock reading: 1 h 37 min
